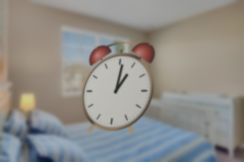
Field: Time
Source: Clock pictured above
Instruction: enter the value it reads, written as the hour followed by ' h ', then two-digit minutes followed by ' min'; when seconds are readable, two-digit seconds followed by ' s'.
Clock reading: 1 h 01 min
